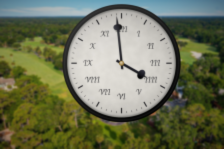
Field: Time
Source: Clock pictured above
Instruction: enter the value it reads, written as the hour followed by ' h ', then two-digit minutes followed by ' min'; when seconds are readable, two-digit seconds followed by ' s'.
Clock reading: 3 h 59 min
